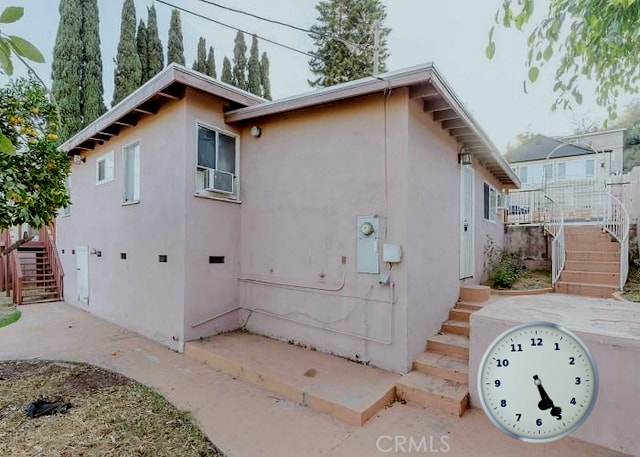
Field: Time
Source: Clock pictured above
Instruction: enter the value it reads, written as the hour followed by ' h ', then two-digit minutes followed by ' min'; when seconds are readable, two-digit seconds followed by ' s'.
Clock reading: 5 h 25 min
